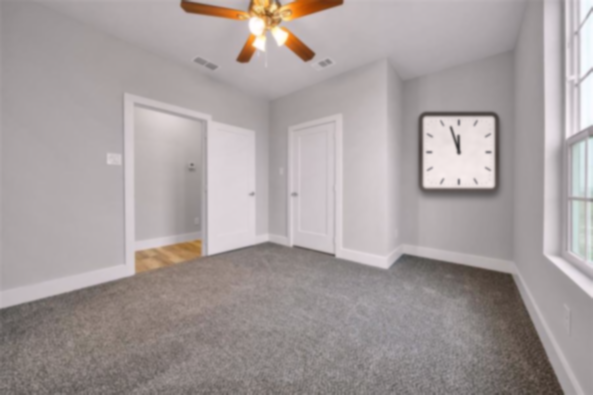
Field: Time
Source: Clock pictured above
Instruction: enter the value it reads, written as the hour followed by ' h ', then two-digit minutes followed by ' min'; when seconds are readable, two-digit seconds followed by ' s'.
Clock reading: 11 h 57 min
